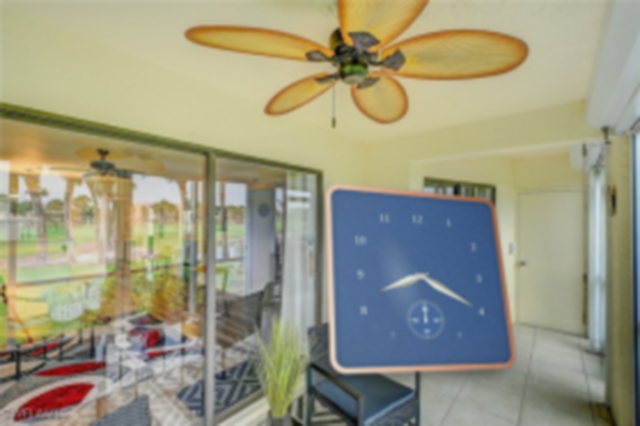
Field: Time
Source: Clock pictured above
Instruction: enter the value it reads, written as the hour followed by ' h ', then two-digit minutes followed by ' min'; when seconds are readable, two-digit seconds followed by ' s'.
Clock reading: 8 h 20 min
